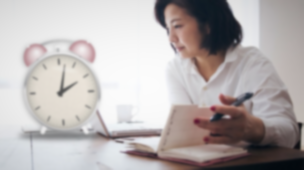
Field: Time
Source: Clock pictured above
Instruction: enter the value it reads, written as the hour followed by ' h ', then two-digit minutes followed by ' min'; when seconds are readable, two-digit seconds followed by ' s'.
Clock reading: 2 h 02 min
